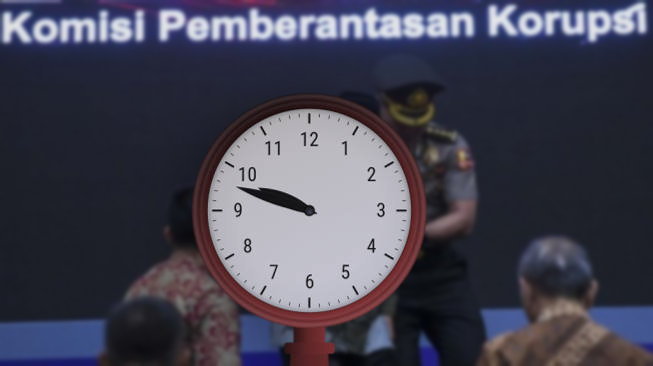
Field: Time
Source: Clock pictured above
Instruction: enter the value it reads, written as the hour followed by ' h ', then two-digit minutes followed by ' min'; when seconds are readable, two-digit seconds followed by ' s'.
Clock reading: 9 h 48 min
